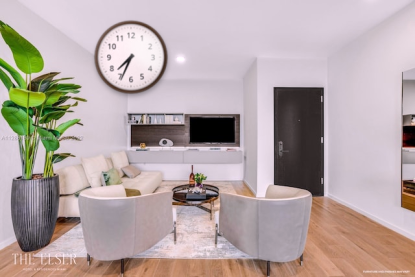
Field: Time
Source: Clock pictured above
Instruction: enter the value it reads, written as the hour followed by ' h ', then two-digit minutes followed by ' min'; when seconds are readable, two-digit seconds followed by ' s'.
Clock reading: 7 h 34 min
